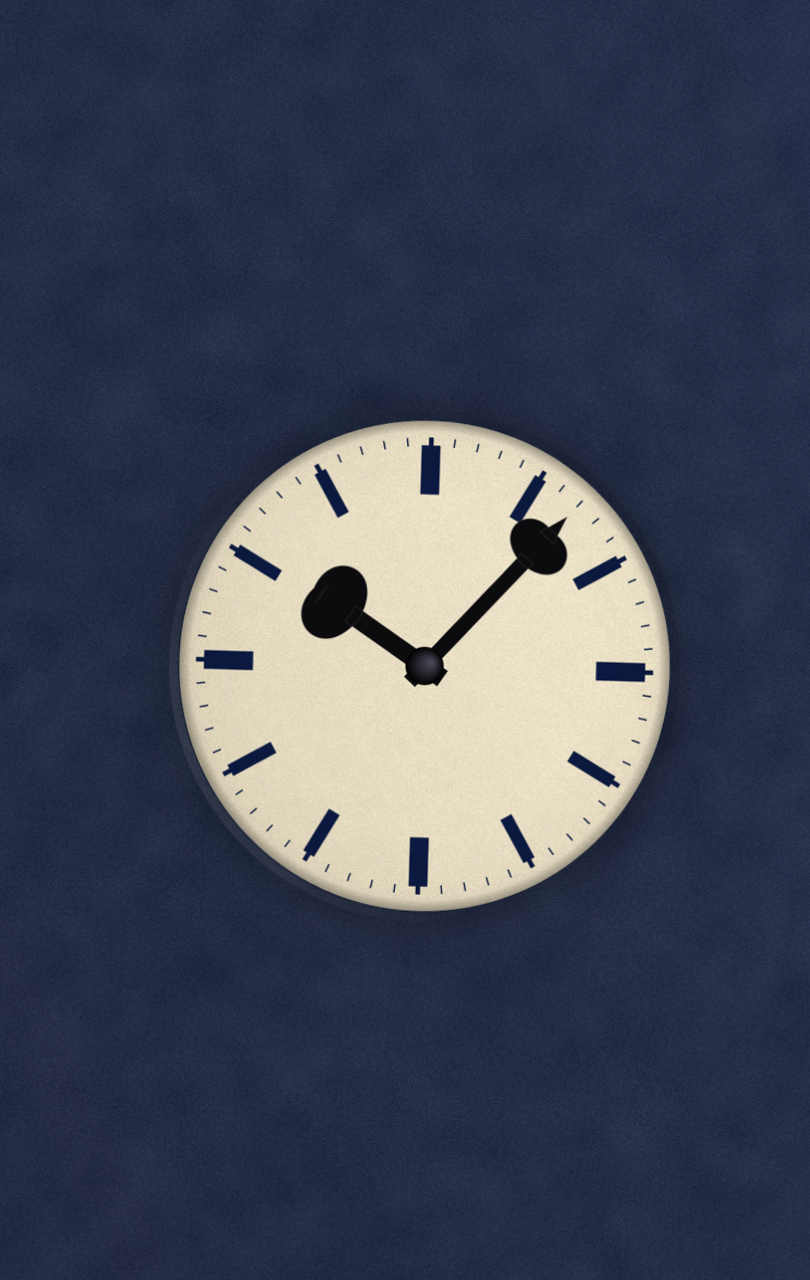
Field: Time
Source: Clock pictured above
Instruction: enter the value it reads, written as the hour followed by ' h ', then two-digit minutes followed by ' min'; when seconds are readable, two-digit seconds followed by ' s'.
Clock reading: 10 h 07 min
